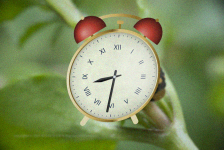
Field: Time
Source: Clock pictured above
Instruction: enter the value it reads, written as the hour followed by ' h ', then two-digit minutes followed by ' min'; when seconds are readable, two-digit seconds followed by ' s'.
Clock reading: 8 h 31 min
